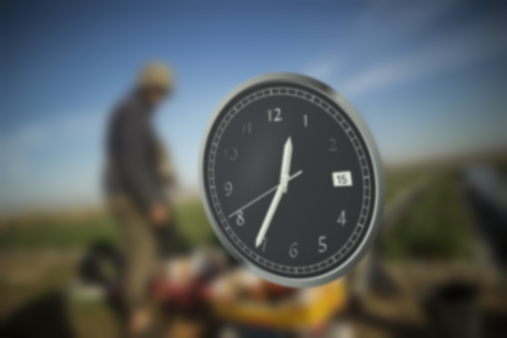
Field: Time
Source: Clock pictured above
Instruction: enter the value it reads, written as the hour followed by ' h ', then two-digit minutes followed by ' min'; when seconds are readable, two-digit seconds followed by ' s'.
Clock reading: 12 h 35 min 41 s
